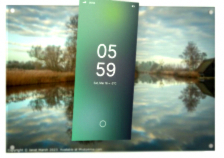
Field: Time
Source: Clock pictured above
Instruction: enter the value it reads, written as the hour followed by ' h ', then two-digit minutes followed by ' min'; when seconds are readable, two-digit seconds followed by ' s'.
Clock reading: 5 h 59 min
